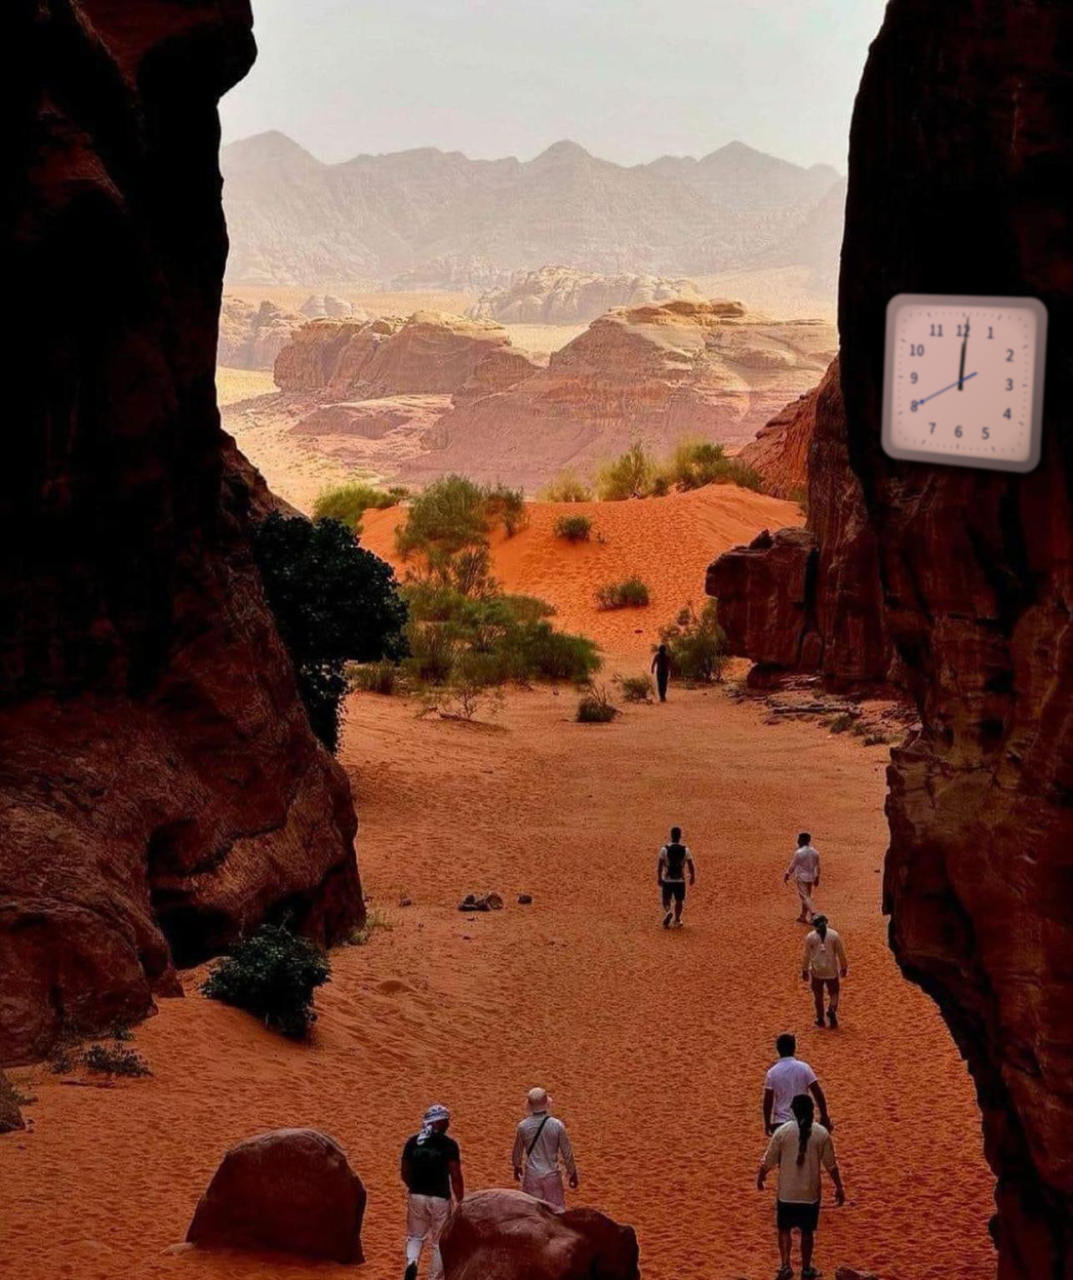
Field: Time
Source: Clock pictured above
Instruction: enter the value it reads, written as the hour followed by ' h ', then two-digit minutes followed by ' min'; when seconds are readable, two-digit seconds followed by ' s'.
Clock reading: 12 h 00 min 40 s
